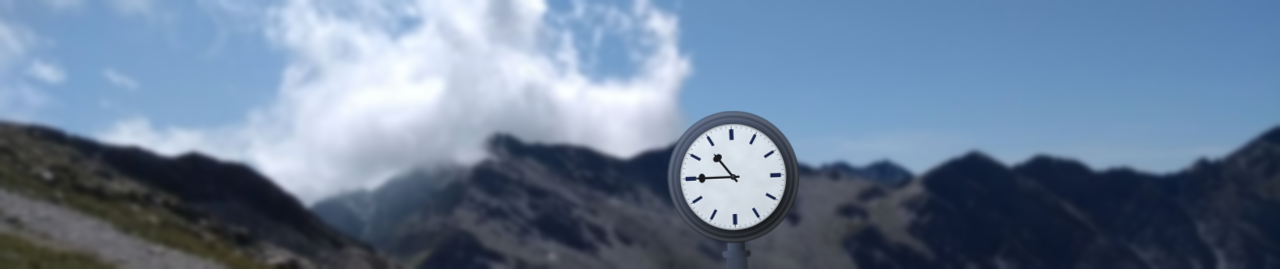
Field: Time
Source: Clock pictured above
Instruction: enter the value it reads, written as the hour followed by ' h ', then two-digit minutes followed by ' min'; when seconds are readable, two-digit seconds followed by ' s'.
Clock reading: 10 h 45 min
